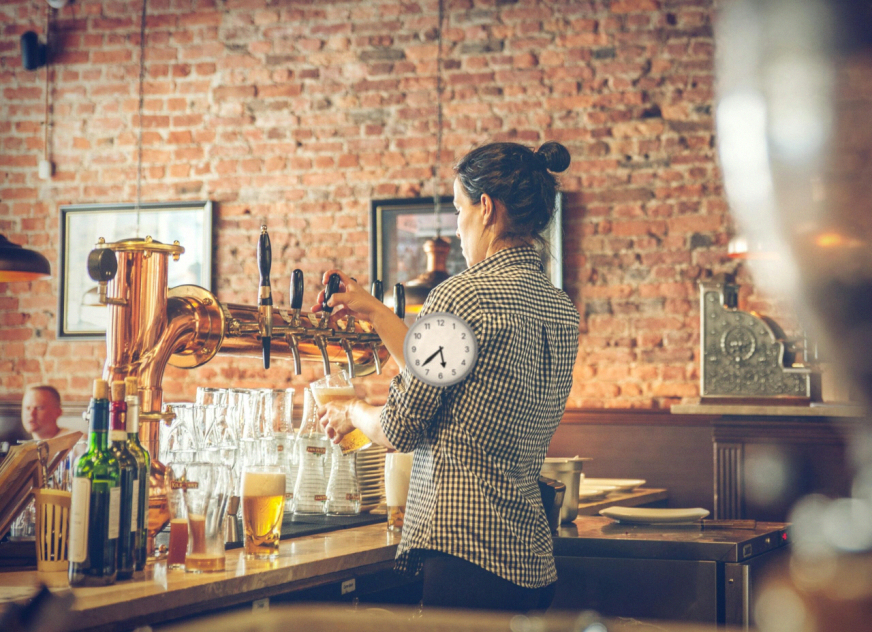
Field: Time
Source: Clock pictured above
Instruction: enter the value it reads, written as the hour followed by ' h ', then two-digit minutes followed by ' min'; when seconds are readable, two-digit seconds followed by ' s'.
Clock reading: 5 h 38 min
